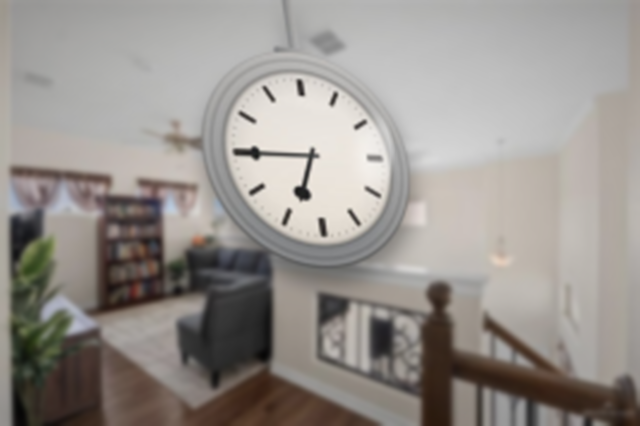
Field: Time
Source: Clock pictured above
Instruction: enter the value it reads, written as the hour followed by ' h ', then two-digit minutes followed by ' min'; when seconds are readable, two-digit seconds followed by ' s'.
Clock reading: 6 h 45 min
